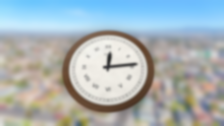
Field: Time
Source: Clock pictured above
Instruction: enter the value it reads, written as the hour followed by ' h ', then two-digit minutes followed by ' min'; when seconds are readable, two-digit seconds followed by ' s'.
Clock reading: 12 h 14 min
